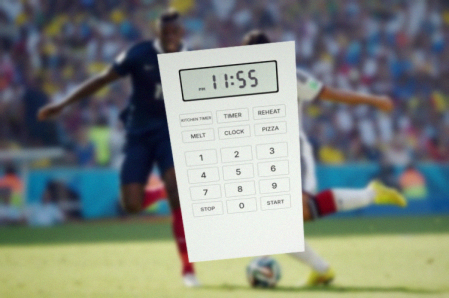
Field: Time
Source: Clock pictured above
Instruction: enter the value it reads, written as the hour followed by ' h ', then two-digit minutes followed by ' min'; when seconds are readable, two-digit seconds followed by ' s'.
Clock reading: 11 h 55 min
